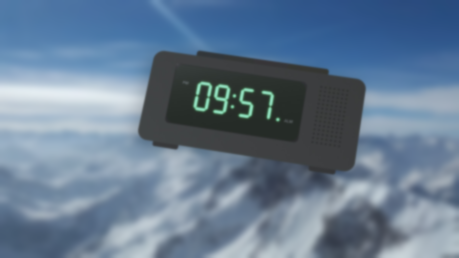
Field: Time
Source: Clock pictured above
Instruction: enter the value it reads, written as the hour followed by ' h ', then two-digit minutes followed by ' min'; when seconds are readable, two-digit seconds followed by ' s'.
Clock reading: 9 h 57 min
